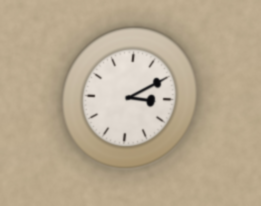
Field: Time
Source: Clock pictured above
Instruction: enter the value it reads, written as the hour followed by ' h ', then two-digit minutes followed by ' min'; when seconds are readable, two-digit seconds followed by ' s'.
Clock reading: 3 h 10 min
